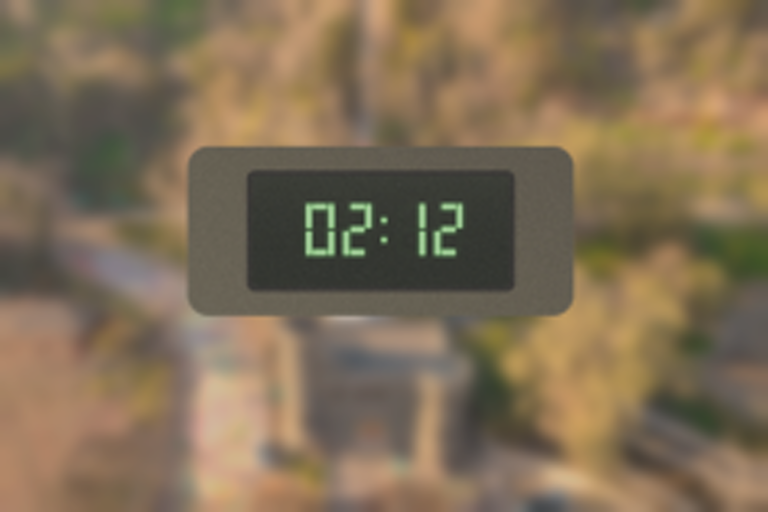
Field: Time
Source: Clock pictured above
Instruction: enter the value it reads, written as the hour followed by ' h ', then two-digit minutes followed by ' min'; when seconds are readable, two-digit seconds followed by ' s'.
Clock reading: 2 h 12 min
